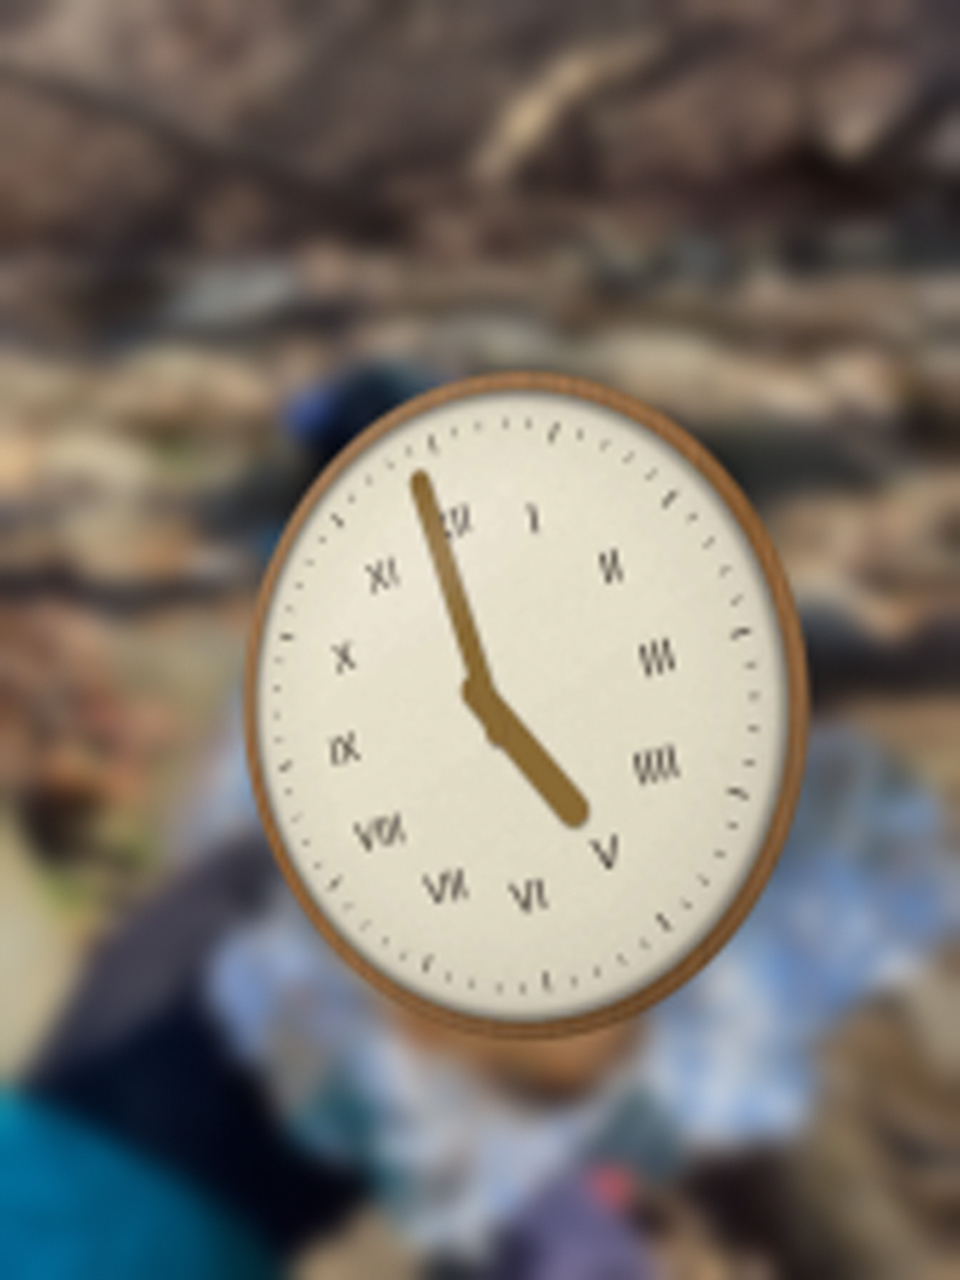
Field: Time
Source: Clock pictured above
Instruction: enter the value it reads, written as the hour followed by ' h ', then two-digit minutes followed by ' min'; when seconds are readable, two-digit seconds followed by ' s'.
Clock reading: 4 h 59 min
